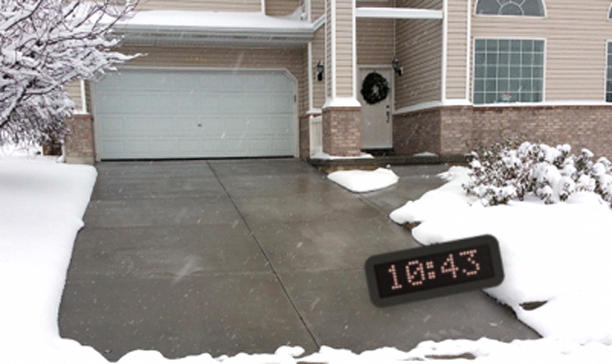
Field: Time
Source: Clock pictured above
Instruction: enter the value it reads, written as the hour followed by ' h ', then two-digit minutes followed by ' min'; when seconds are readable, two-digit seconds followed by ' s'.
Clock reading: 10 h 43 min
